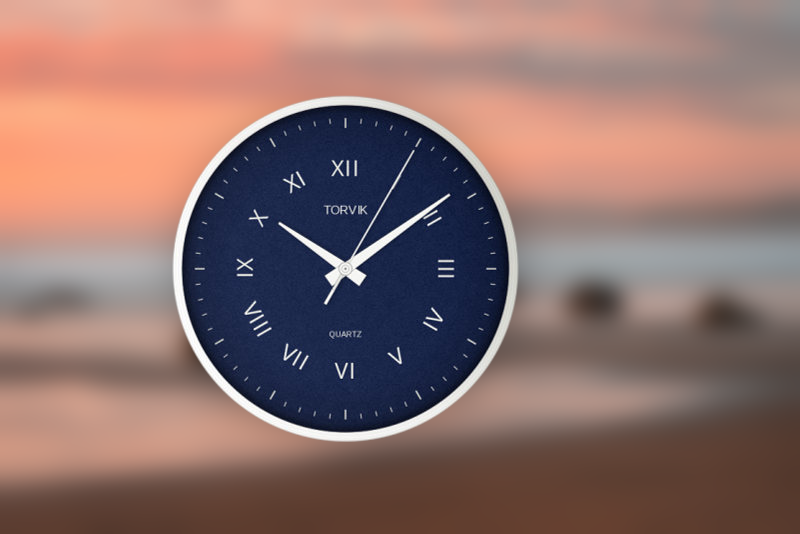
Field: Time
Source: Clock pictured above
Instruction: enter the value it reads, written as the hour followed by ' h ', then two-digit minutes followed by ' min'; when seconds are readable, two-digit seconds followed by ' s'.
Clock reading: 10 h 09 min 05 s
